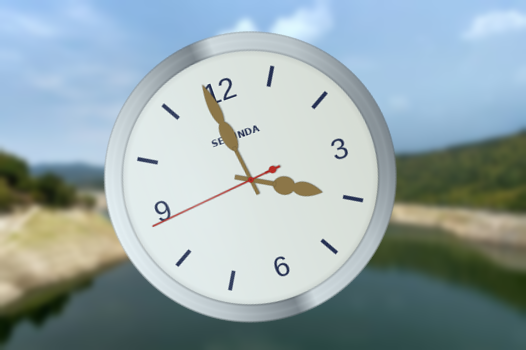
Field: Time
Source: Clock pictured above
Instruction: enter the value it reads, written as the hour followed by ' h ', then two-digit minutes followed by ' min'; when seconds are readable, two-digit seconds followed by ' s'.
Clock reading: 3 h 58 min 44 s
